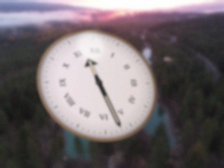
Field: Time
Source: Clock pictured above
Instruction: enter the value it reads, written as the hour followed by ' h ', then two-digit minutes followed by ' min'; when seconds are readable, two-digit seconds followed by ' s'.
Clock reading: 11 h 27 min
